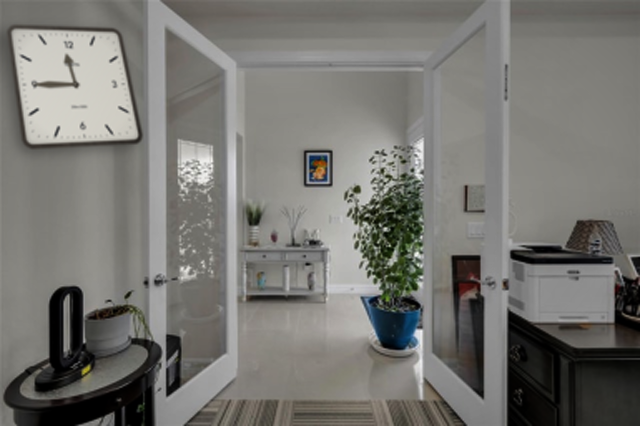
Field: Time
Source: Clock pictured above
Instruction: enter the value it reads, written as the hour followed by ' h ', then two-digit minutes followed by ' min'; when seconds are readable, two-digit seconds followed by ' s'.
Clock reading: 11 h 45 min
